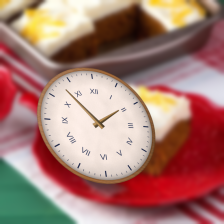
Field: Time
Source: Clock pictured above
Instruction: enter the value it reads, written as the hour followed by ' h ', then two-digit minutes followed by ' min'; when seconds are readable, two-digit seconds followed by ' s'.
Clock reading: 1 h 53 min
